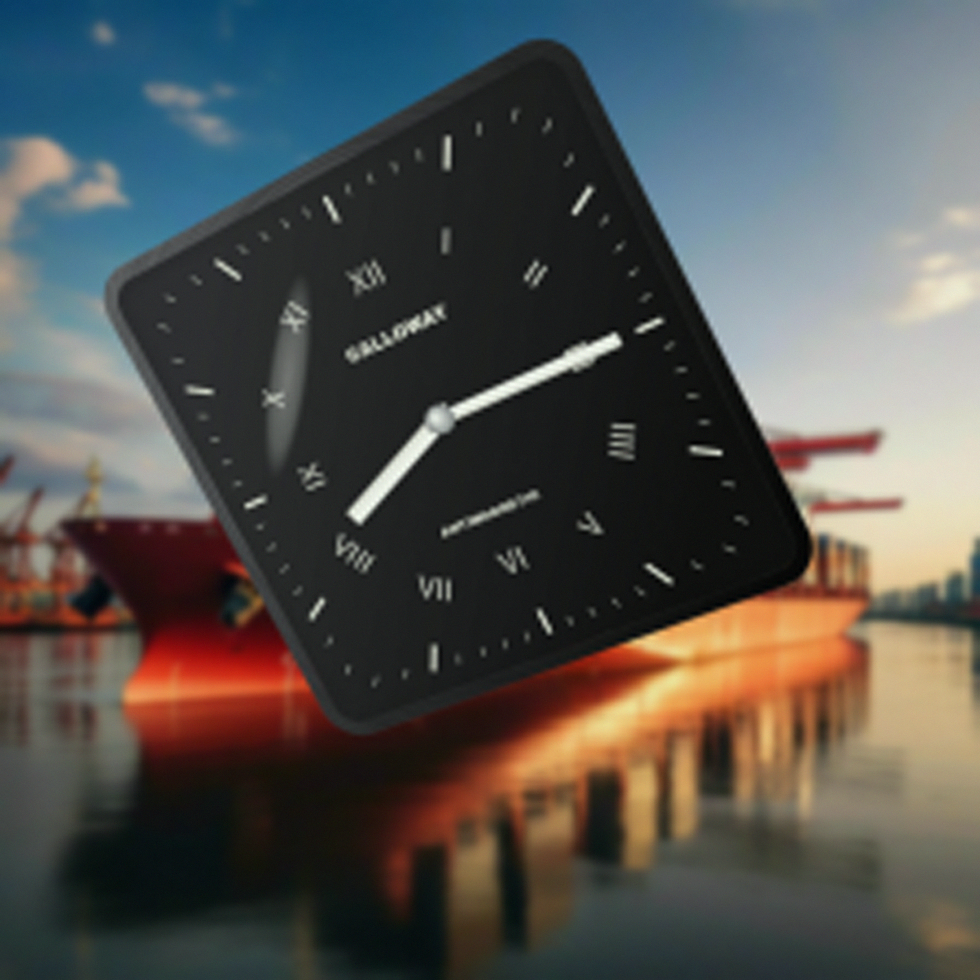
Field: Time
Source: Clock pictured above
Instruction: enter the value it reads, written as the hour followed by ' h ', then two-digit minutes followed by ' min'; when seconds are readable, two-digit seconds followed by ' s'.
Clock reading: 8 h 15 min
